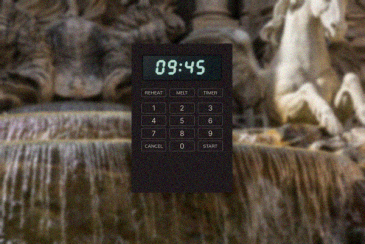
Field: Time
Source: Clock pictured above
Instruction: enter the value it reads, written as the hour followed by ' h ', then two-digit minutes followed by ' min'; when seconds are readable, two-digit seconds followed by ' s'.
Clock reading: 9 h 45 min
